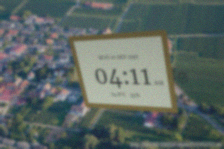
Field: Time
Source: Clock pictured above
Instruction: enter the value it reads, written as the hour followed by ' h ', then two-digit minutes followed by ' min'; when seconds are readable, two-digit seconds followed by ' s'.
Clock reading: 4 h 11 min
